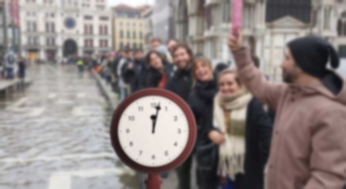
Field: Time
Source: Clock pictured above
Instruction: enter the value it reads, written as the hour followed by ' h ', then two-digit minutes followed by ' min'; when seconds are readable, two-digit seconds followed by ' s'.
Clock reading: 12 h 02 min
